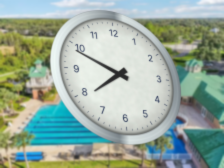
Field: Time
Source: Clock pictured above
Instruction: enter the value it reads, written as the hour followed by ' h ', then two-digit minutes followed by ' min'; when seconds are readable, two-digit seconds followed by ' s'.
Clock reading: 7 h 49 min
